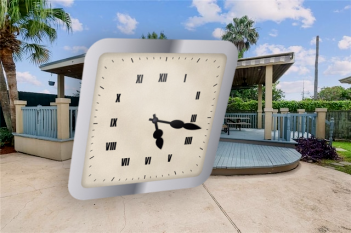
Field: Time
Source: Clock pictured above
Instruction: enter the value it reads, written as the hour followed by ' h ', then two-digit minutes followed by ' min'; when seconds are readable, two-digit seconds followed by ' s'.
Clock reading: 5 h 17 min
